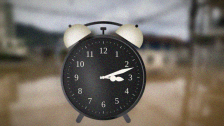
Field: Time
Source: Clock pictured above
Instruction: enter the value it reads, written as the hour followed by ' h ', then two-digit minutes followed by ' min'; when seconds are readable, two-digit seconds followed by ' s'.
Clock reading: 3 h 12 min
